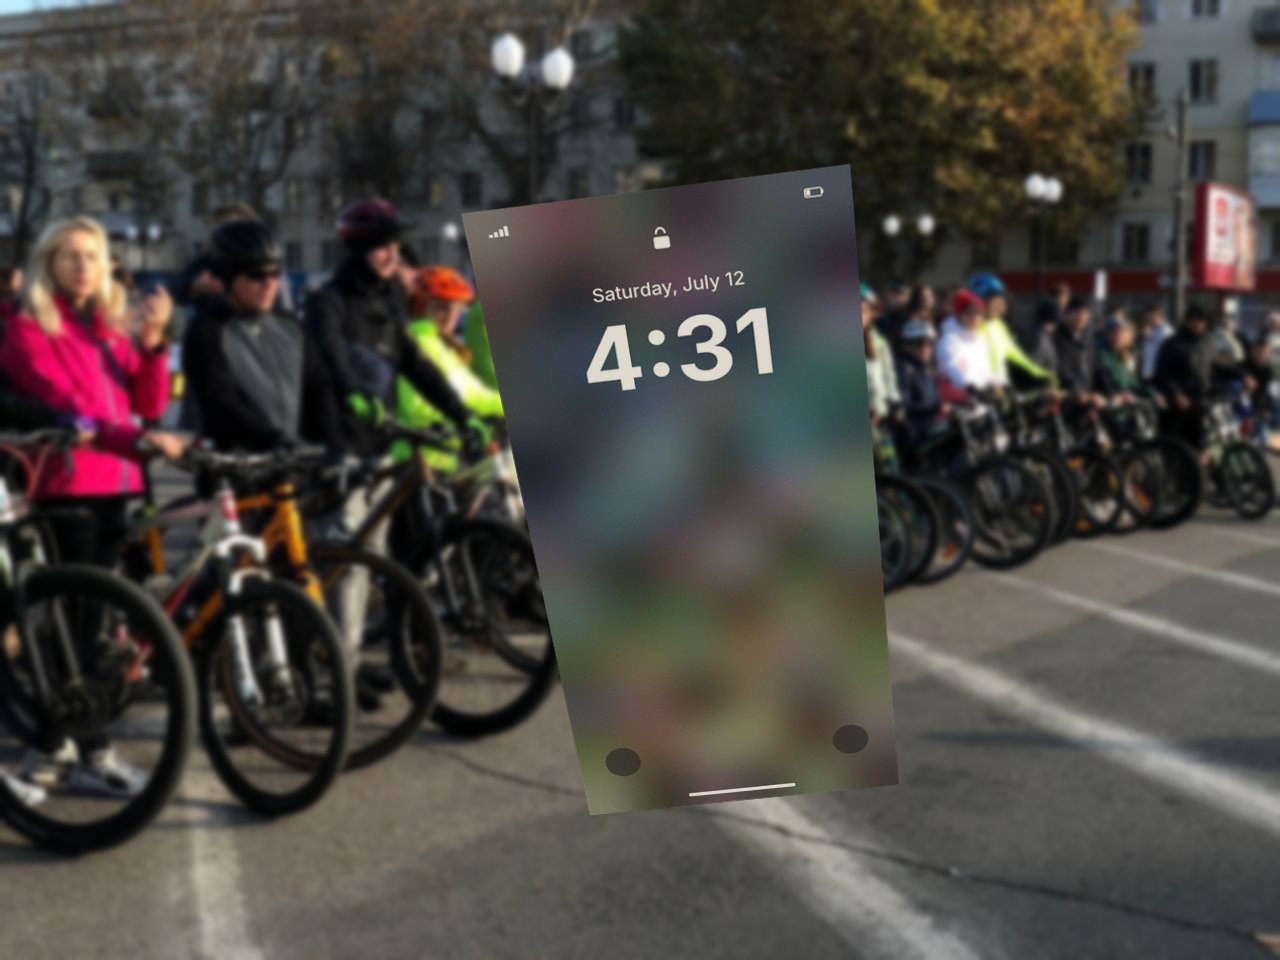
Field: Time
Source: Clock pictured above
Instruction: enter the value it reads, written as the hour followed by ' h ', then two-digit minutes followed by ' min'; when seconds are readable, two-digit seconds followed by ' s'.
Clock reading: 4 h 31 min
